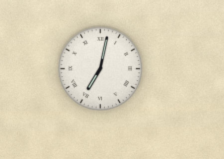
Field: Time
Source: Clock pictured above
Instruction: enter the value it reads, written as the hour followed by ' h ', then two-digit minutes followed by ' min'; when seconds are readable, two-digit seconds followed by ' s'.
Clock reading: 7 h 02 min
